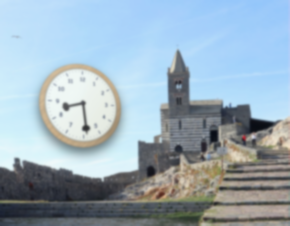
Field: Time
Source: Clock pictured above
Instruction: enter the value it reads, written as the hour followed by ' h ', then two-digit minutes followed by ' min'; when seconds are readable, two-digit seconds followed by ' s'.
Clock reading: 8 h 29 min
